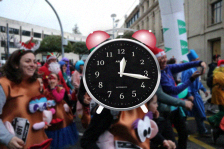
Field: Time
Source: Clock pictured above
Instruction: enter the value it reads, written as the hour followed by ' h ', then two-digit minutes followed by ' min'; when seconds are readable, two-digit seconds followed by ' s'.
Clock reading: 12 h 17 min
